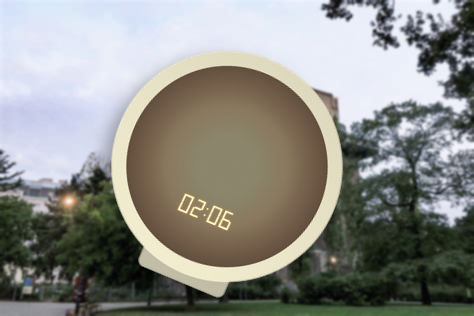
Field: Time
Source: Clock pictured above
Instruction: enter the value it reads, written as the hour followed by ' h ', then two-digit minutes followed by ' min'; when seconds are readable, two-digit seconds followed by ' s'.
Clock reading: 2 h 06 min
